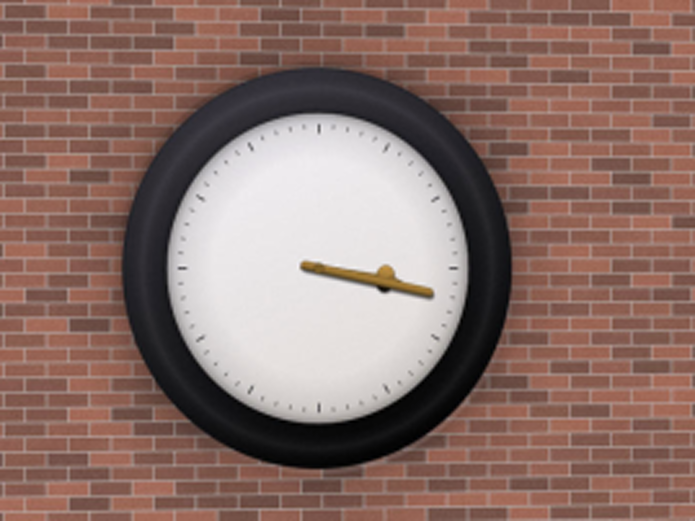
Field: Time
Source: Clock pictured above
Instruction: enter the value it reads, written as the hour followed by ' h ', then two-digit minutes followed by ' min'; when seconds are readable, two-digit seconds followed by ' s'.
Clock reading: 3 h 17 min
